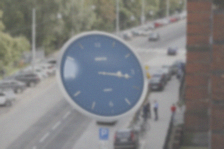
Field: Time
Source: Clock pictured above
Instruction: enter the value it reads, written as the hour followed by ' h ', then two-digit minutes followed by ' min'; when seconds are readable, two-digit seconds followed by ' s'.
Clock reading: 3 h 17 min
